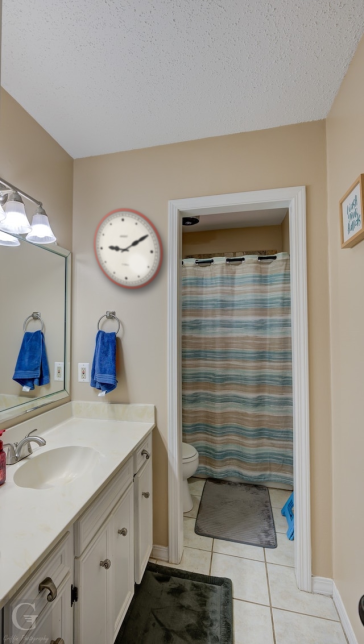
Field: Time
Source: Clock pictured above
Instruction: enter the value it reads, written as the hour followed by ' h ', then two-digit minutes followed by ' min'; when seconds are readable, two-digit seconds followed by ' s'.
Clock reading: 9 h 10 min
